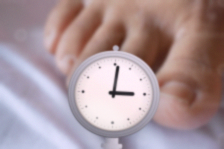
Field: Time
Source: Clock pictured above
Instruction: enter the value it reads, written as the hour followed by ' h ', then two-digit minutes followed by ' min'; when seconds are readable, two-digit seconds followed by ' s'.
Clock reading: 3 h 01 min
